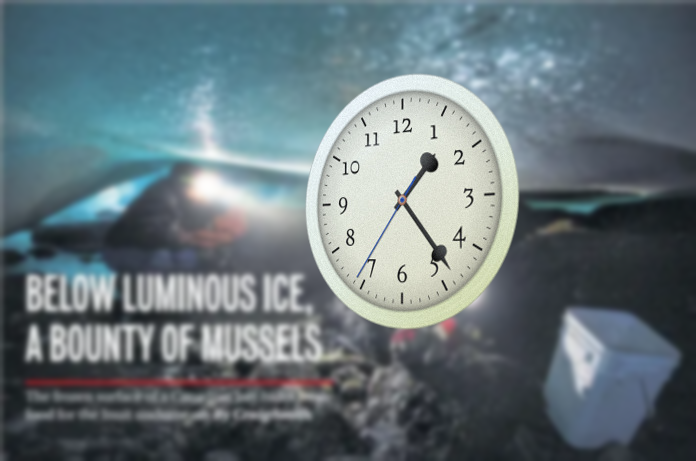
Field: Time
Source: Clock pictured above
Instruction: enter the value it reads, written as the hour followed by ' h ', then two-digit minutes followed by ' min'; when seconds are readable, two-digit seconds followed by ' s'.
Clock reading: 1 h 23 min 36 s
